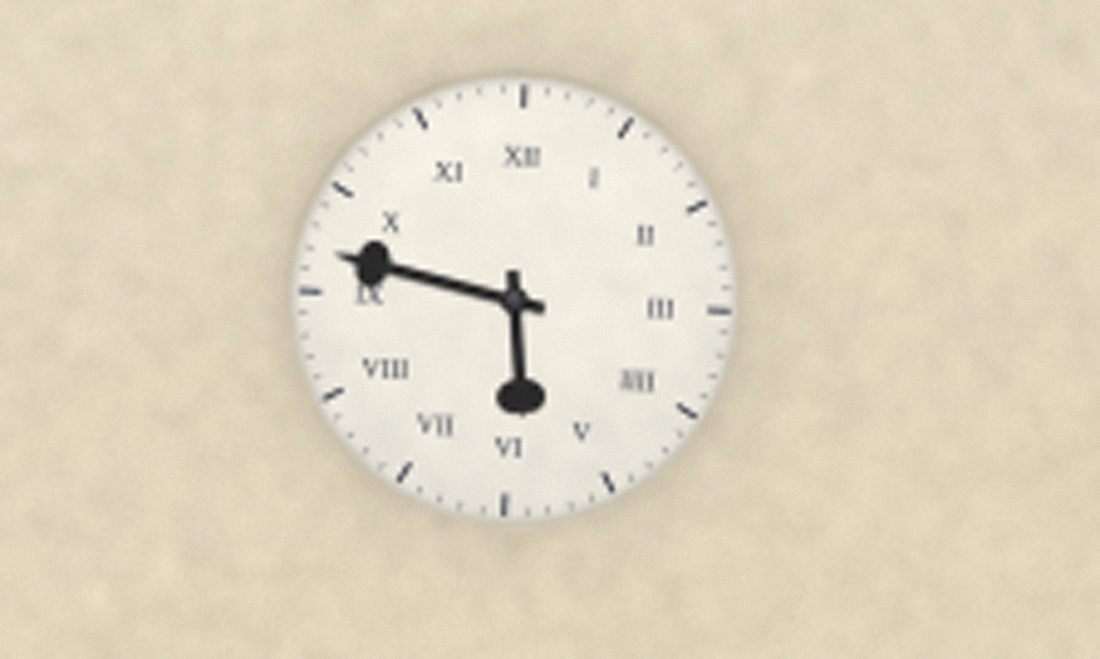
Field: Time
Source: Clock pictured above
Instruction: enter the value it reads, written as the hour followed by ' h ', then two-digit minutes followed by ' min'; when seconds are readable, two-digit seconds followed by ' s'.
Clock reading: 5 h 47 min
